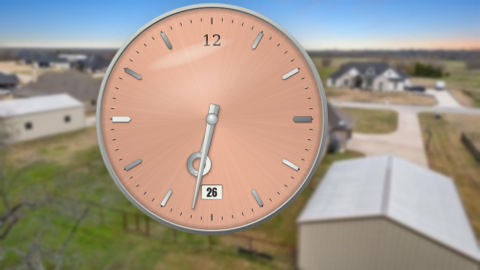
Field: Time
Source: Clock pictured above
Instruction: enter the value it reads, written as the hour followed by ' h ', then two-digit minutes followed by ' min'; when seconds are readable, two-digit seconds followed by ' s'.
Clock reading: 6 h 32 min
